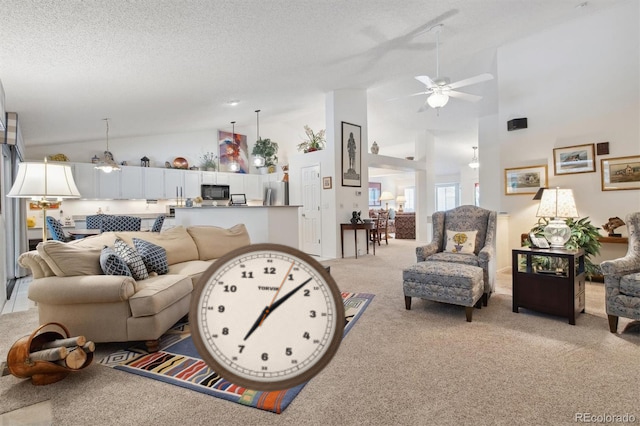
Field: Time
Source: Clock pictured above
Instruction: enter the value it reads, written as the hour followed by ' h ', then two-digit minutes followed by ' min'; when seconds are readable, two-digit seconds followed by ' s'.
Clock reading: 7 h 08 min 04 s
